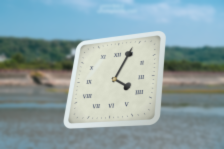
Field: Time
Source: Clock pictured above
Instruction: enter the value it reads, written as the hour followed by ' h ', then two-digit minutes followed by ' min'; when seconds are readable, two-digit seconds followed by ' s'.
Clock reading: 4 h 04 min
